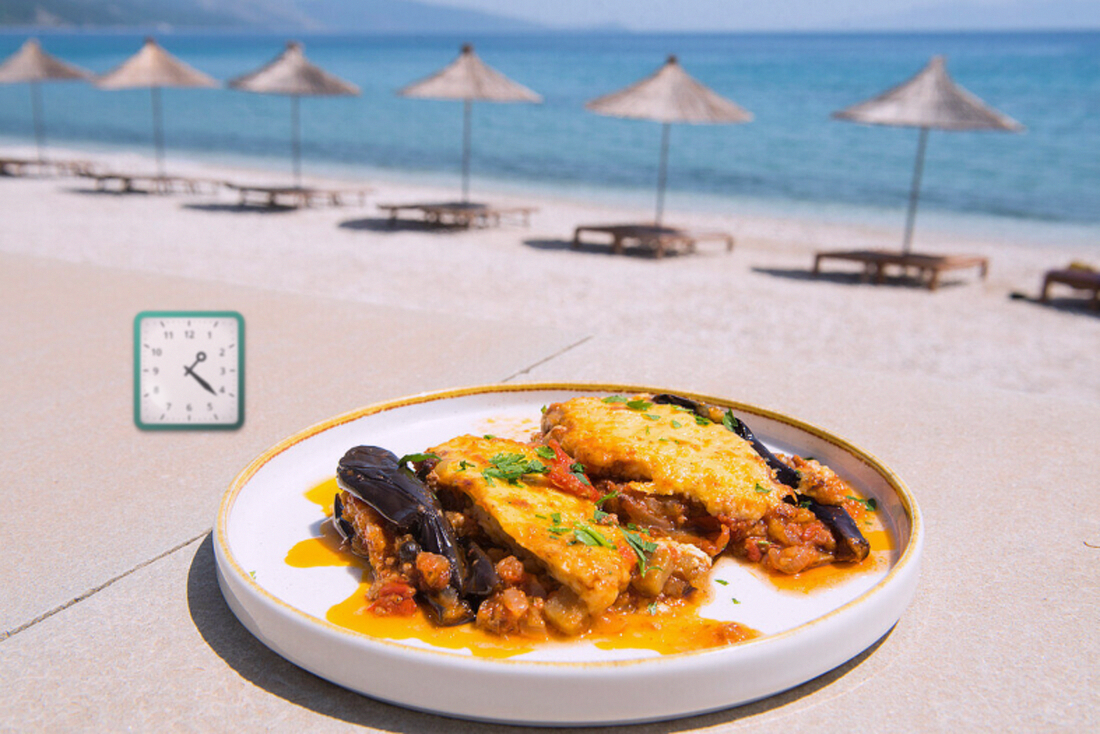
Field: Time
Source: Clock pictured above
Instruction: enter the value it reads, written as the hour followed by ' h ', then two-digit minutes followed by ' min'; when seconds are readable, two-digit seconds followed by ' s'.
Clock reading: 1 h 22 min
